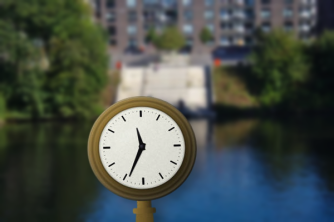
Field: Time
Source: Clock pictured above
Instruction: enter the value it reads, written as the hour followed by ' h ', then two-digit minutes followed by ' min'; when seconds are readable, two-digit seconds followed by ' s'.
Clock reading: 11 h 34 min
